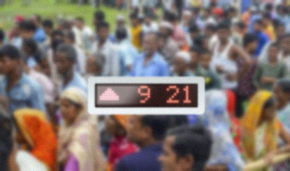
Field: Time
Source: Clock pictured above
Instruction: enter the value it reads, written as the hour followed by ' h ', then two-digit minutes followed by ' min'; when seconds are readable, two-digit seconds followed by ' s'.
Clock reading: 9 h 21 min
